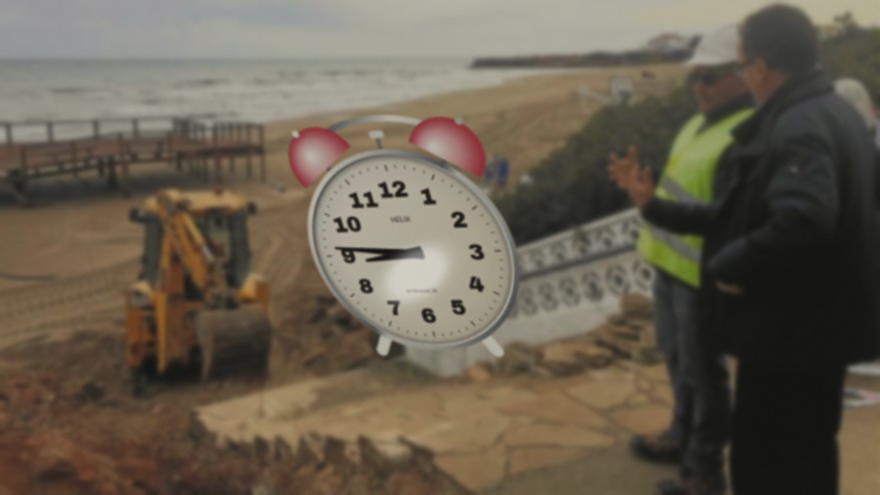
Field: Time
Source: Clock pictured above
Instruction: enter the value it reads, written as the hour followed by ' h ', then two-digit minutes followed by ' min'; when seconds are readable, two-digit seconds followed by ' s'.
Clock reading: 8 h 46 min
